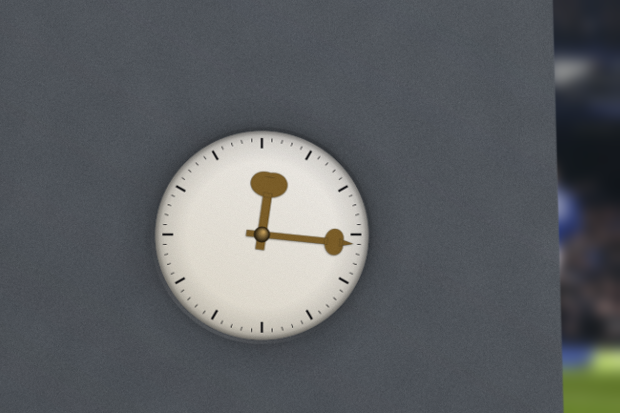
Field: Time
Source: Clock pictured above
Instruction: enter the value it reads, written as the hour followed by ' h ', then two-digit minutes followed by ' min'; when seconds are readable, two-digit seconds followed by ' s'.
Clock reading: 12 h 16 min
